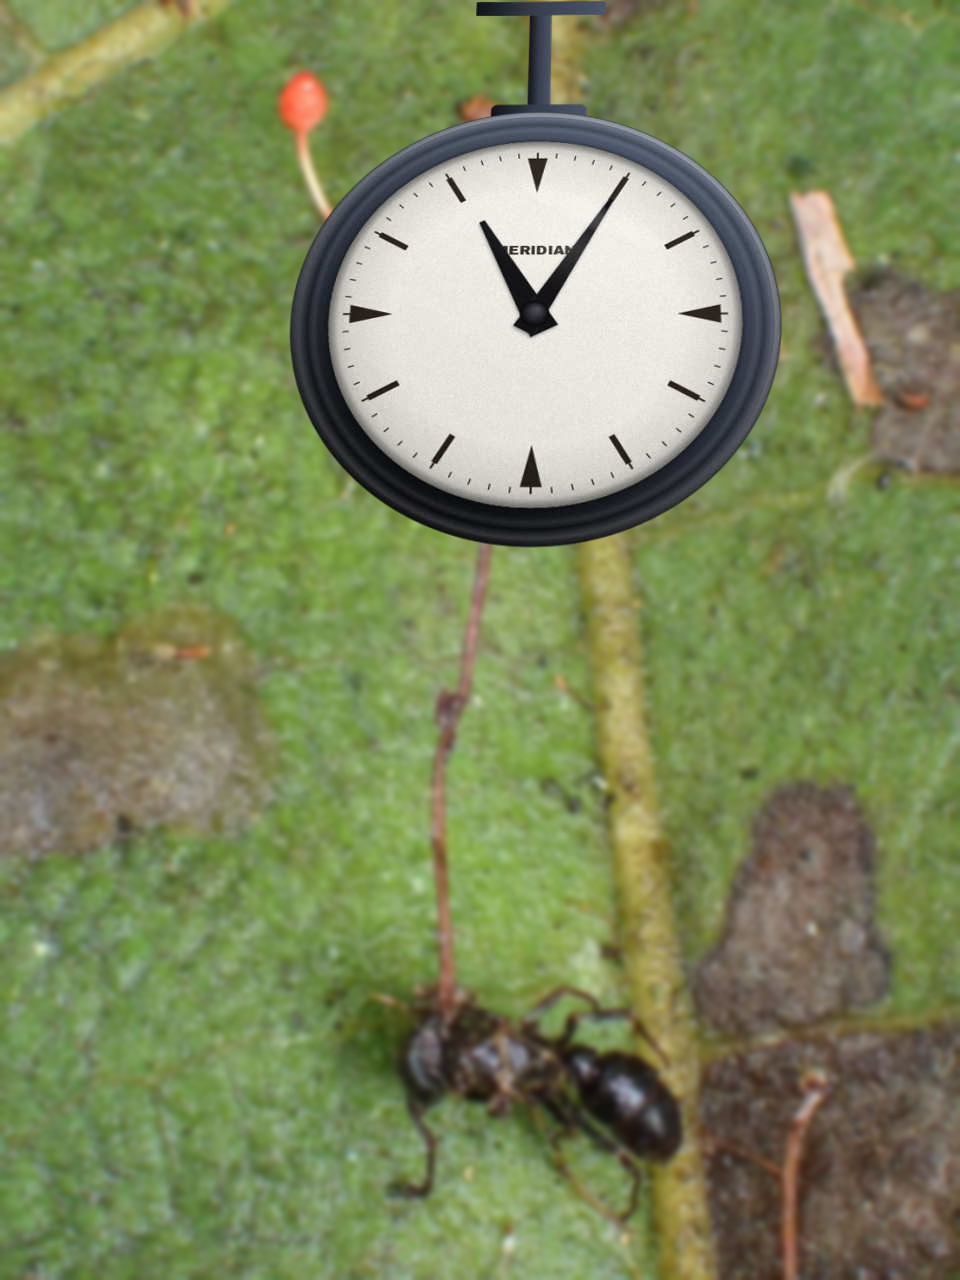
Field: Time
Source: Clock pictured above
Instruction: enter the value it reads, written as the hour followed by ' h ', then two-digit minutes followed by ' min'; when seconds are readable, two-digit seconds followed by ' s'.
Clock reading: 11 h 05 min
